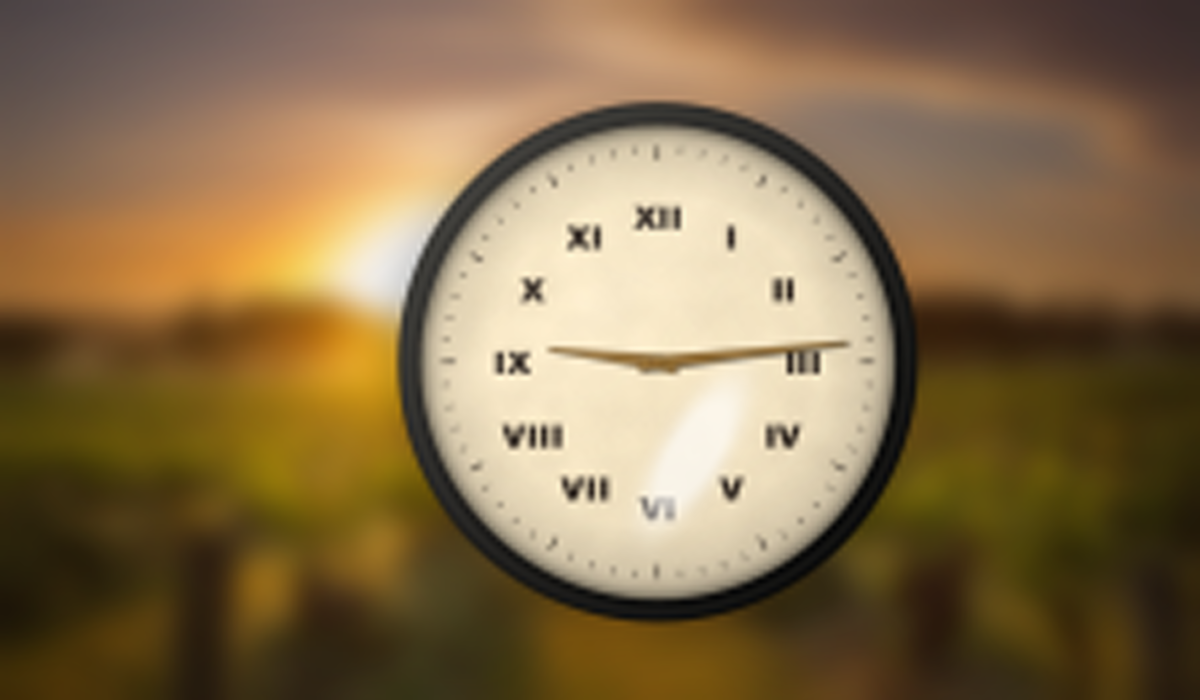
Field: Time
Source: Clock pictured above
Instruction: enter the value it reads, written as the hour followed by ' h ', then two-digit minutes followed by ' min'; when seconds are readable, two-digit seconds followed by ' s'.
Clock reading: 9 h 14 min
